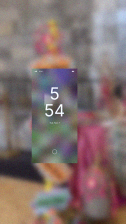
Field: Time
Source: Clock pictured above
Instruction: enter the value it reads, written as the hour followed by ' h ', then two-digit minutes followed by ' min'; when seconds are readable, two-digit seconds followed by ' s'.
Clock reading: 5 h 54 min
